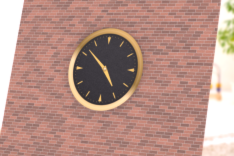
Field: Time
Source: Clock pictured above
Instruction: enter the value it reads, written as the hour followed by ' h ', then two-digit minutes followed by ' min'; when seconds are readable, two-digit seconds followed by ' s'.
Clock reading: 4 h 52 min
